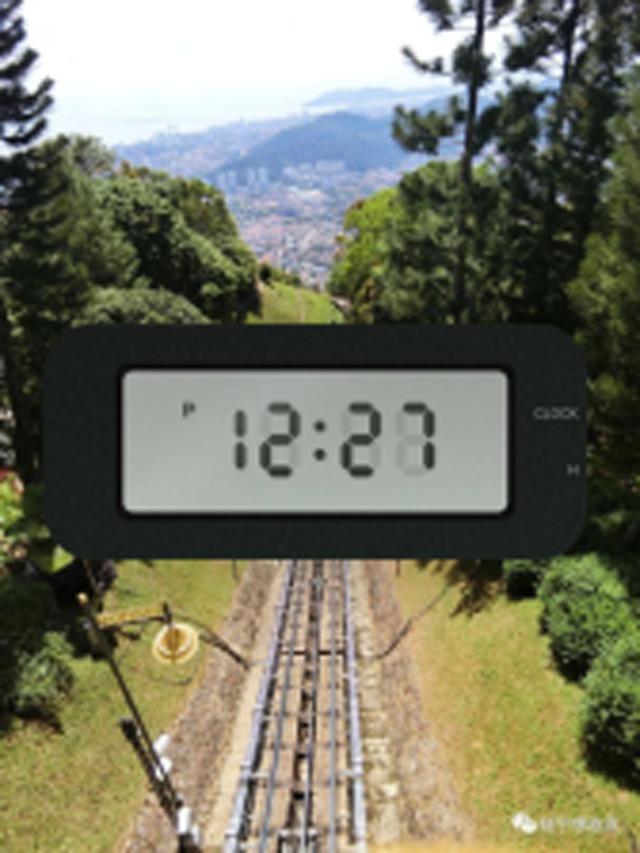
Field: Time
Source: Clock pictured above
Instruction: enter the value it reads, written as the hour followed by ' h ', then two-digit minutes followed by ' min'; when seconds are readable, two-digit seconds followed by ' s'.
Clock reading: 12 h 27 min
